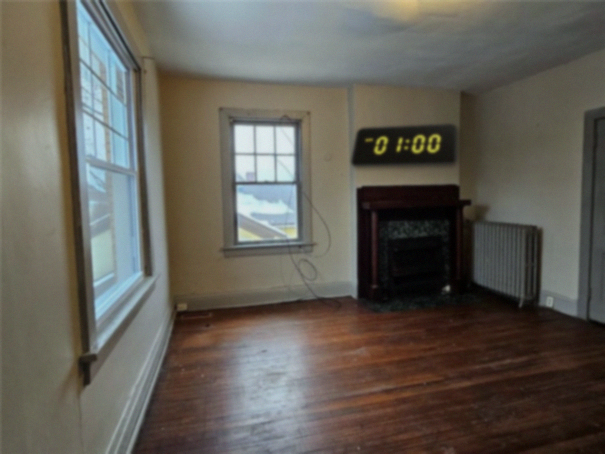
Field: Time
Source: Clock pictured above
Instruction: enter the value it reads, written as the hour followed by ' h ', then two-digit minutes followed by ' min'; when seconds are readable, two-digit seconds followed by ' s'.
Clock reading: 1 h 00 min
